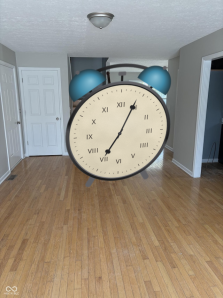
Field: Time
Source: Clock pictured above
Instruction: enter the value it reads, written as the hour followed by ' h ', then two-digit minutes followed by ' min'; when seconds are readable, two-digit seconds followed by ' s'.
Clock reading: 7 h 04 min
